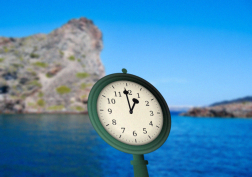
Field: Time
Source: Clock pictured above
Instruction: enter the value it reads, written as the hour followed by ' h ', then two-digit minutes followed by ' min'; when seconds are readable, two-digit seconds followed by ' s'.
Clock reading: 12 h 59 min
